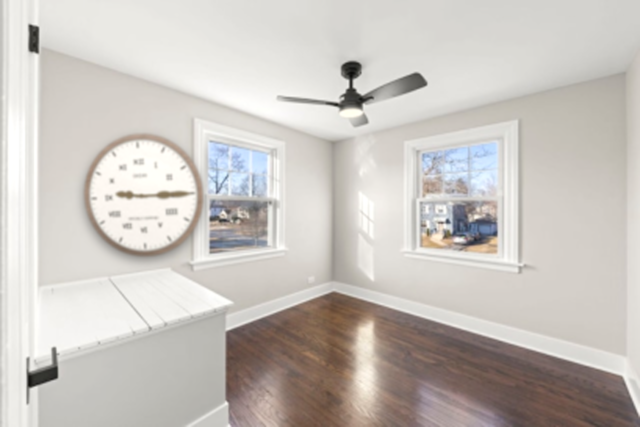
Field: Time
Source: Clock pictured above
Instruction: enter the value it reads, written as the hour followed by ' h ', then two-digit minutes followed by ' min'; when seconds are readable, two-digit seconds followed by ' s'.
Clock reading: 9 h 15 min
